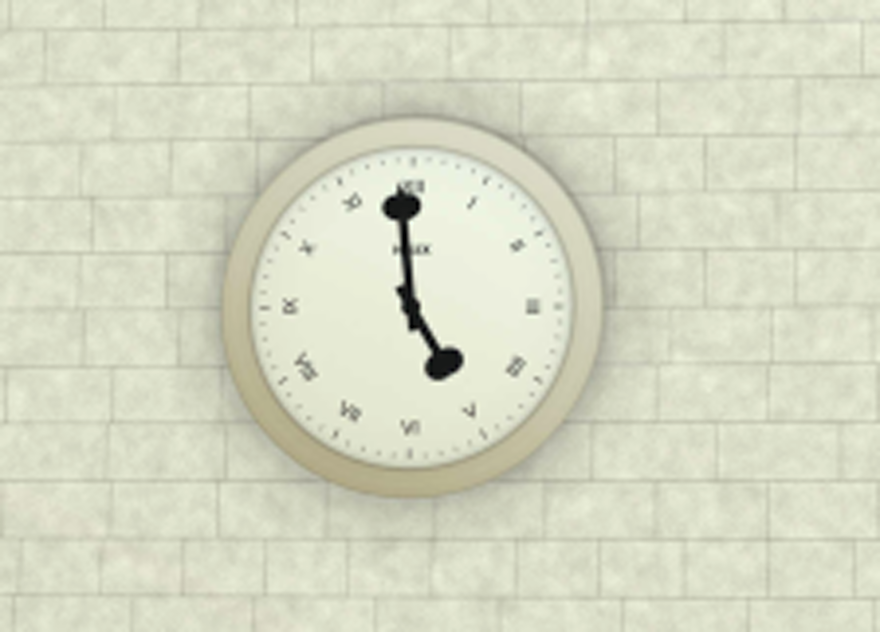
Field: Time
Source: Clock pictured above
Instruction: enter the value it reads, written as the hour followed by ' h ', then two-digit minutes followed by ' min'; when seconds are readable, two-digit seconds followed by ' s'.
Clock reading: 4 h 59 min
